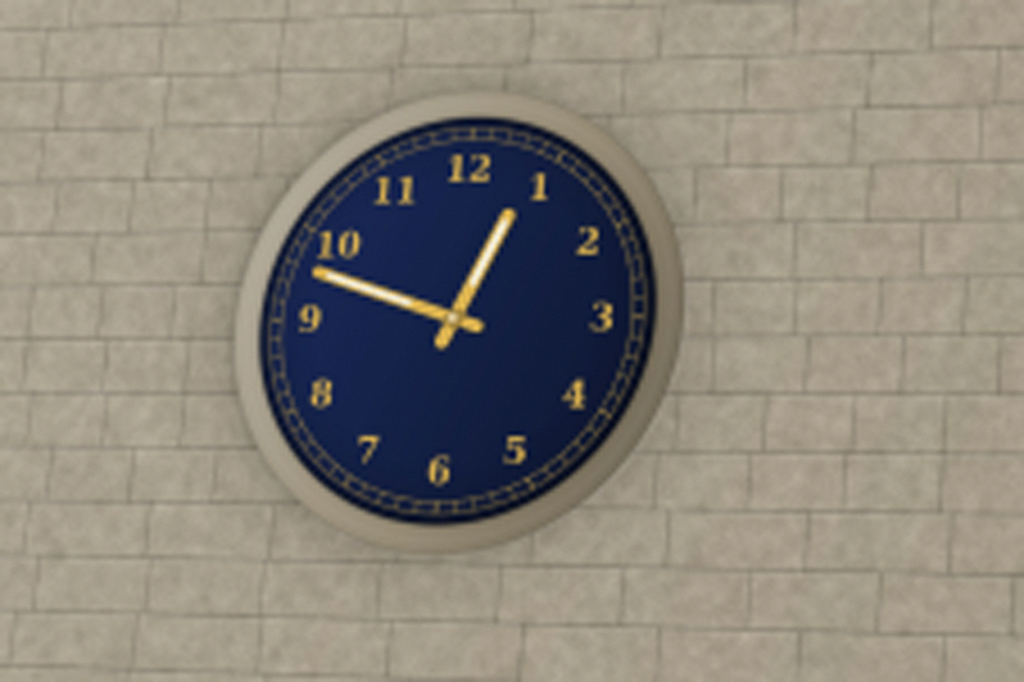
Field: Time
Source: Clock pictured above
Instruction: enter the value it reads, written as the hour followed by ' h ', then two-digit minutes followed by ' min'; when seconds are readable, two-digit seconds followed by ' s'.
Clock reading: 12 h 48 min
